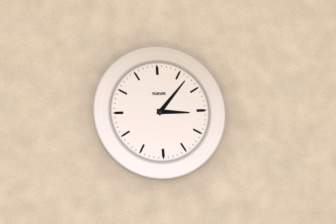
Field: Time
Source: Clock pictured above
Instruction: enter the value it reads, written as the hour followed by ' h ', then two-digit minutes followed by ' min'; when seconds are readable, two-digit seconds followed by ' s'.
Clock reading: 3 h 07 min
